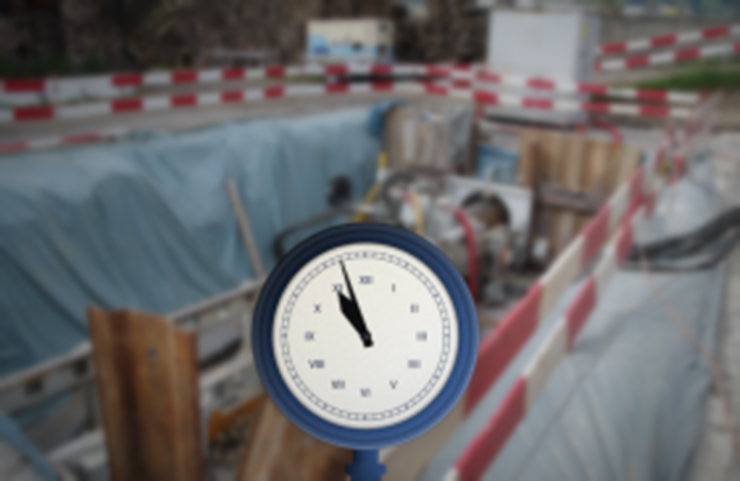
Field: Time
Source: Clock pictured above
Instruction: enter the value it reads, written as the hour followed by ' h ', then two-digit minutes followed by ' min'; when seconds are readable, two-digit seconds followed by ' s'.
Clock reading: 10 h 57 min
